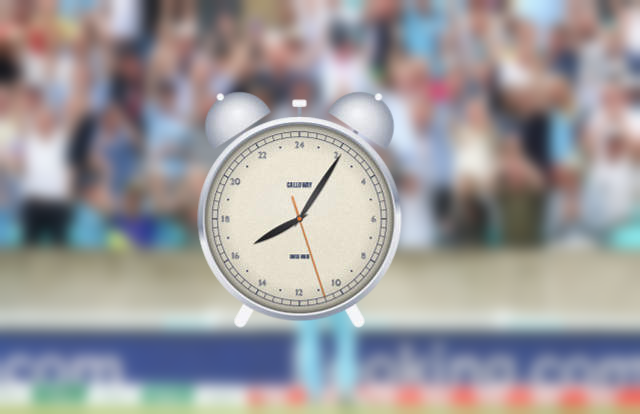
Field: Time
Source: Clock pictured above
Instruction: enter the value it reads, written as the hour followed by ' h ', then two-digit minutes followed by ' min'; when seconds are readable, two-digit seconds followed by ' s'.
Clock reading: 16 h 05 min 27 s
